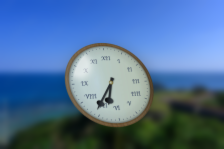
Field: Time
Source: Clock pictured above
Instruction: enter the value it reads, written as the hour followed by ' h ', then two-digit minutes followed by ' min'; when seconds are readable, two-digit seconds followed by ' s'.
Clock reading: 6 h 36 min
